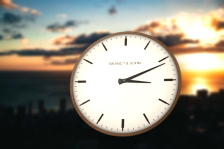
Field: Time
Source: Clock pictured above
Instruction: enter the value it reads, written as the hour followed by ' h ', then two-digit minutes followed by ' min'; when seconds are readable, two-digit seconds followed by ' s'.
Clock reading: 3 h 11 min
